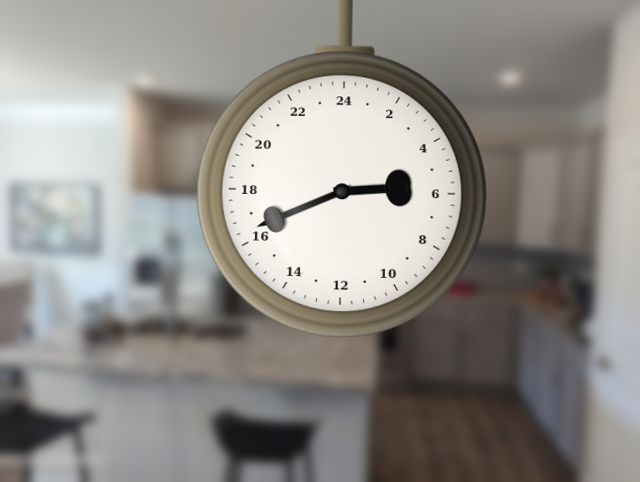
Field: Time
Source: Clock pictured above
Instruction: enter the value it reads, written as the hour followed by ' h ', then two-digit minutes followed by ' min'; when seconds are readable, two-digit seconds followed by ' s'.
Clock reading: 5 h 41 min
